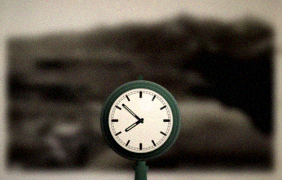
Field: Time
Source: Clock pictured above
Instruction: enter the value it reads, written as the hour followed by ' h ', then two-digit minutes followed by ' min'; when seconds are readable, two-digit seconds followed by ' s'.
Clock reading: 7 h 52 min
